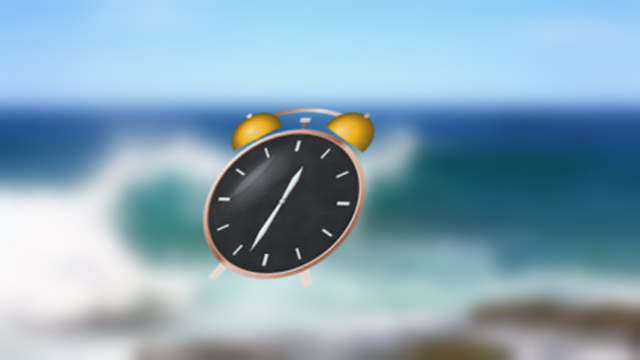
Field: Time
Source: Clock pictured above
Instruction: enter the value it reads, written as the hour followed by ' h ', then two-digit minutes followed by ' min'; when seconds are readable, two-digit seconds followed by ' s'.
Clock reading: 12 h 33 min
